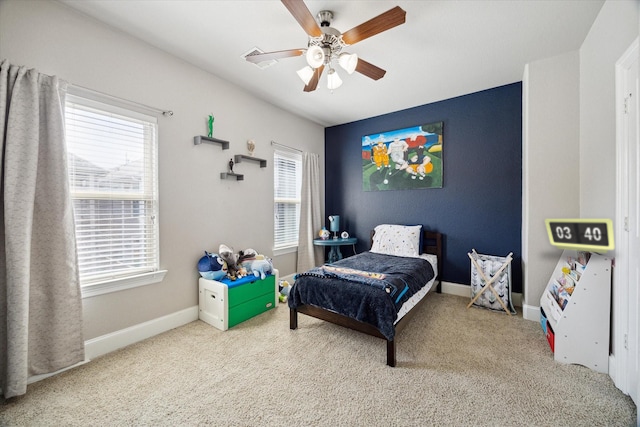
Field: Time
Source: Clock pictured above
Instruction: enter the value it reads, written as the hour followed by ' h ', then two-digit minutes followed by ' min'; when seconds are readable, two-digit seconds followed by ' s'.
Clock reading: 3 h 40 min
